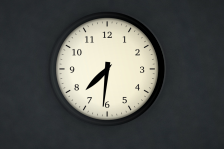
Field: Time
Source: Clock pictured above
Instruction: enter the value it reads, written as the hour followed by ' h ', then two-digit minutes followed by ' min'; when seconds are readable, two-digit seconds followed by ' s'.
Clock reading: 7 h 31 min
